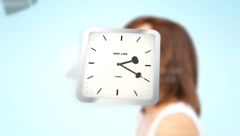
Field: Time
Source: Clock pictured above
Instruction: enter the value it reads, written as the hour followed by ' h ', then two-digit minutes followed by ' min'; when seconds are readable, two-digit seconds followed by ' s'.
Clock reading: 2 h 20 min
